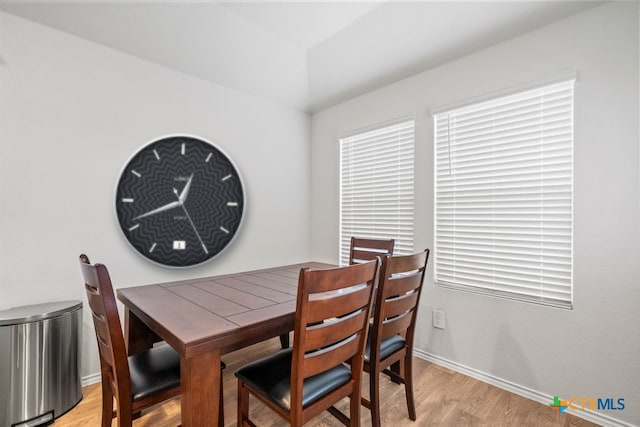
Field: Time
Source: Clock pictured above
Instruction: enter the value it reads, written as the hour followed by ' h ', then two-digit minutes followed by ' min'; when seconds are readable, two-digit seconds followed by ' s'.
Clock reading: 12 h 41 min 25 s
